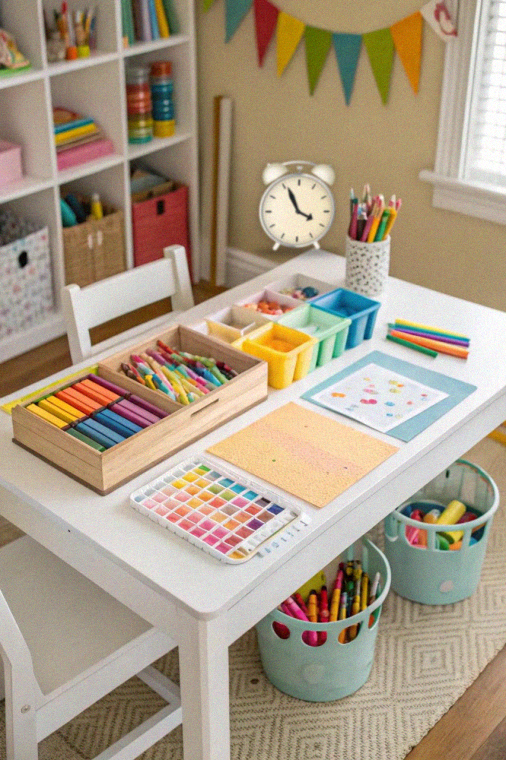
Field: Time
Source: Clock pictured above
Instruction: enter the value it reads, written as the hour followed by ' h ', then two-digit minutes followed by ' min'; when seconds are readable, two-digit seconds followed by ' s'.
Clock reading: 3 h 56 min
